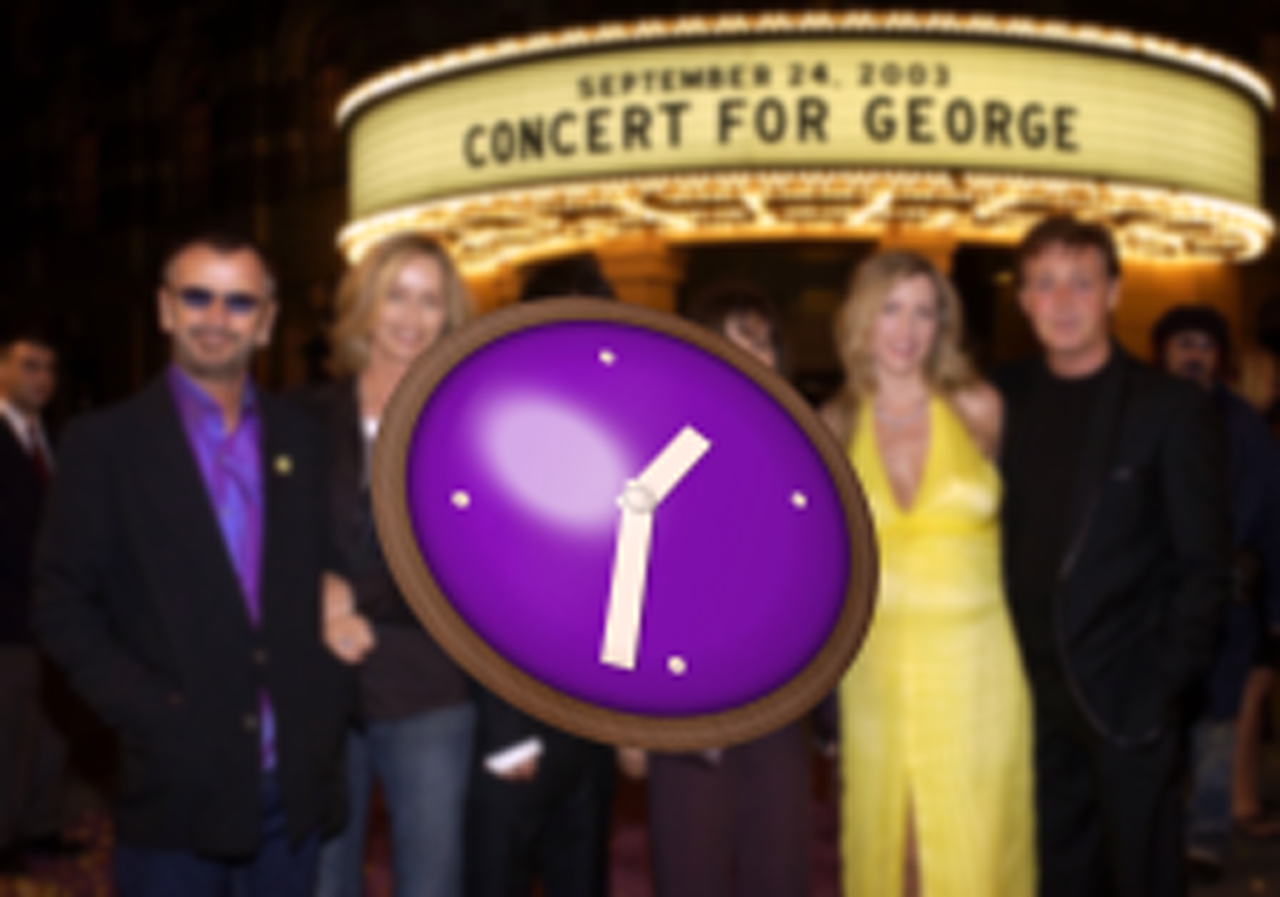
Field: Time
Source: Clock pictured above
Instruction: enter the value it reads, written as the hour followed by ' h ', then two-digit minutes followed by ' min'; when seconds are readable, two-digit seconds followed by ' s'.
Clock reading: 1 h 33 min
